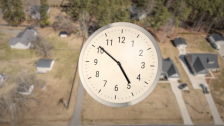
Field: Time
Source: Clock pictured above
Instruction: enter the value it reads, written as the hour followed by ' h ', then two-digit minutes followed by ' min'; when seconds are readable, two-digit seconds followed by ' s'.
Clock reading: 4 h 51 min
